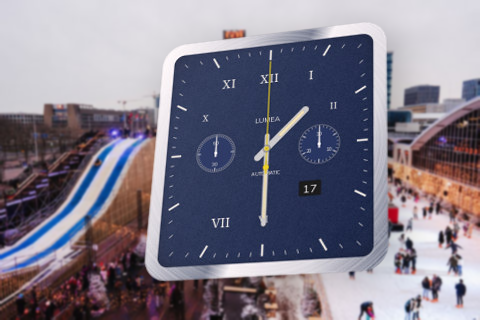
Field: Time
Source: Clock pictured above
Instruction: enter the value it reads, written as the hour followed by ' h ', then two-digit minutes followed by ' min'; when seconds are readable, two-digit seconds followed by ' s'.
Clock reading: 1 h 30 min
